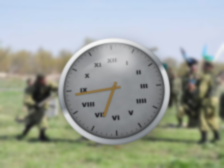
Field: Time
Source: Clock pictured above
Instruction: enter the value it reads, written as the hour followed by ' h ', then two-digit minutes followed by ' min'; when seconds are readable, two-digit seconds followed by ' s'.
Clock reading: 6 h 44 min
